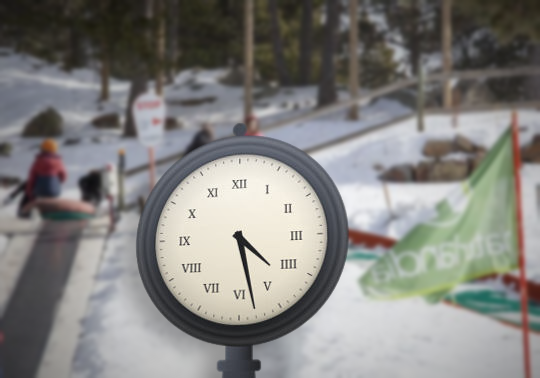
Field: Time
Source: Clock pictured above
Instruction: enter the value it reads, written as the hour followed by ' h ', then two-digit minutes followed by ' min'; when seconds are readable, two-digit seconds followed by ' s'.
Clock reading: 4 h 28 min
